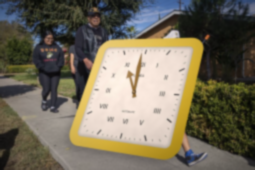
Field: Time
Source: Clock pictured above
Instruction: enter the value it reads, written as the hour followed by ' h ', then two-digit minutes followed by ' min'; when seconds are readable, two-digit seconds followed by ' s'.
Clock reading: 10 h 59 min
